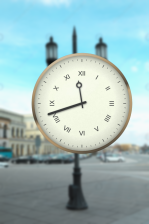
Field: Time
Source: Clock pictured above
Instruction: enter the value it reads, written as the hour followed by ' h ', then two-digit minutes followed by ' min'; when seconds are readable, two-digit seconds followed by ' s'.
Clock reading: 11 h 42 min
